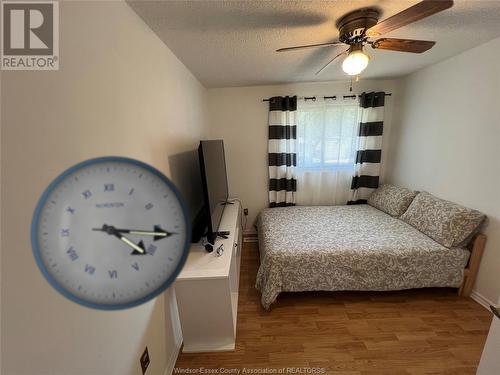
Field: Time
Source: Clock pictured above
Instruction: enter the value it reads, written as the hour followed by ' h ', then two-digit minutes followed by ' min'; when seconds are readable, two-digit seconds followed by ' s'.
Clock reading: 4 h 16 min 16 s
